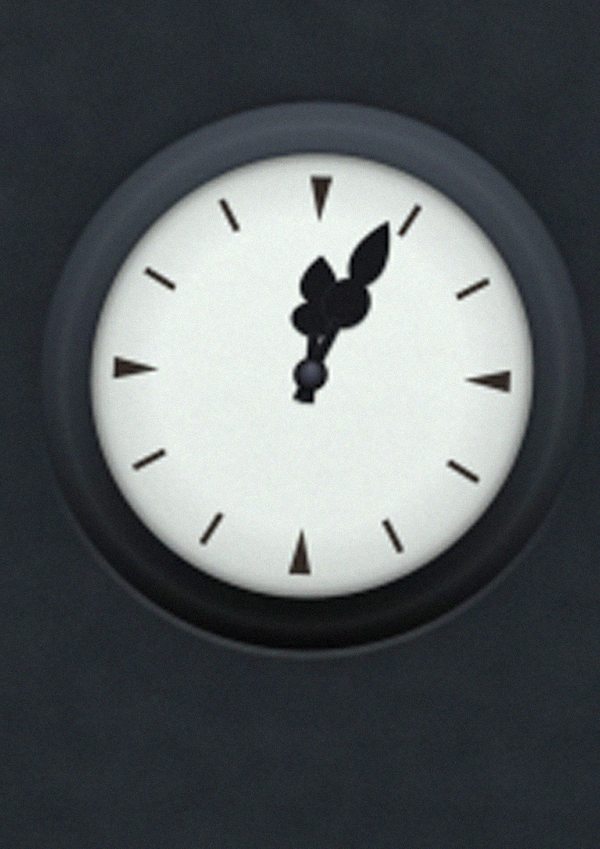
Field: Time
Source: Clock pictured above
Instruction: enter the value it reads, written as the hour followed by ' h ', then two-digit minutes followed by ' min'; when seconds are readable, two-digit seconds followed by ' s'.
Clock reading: 12 h 04 min
